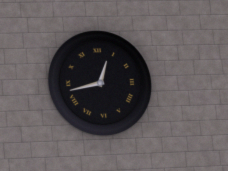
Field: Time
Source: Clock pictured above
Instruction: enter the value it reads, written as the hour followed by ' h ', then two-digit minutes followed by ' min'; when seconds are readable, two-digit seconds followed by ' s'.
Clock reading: 12 h 43 min
